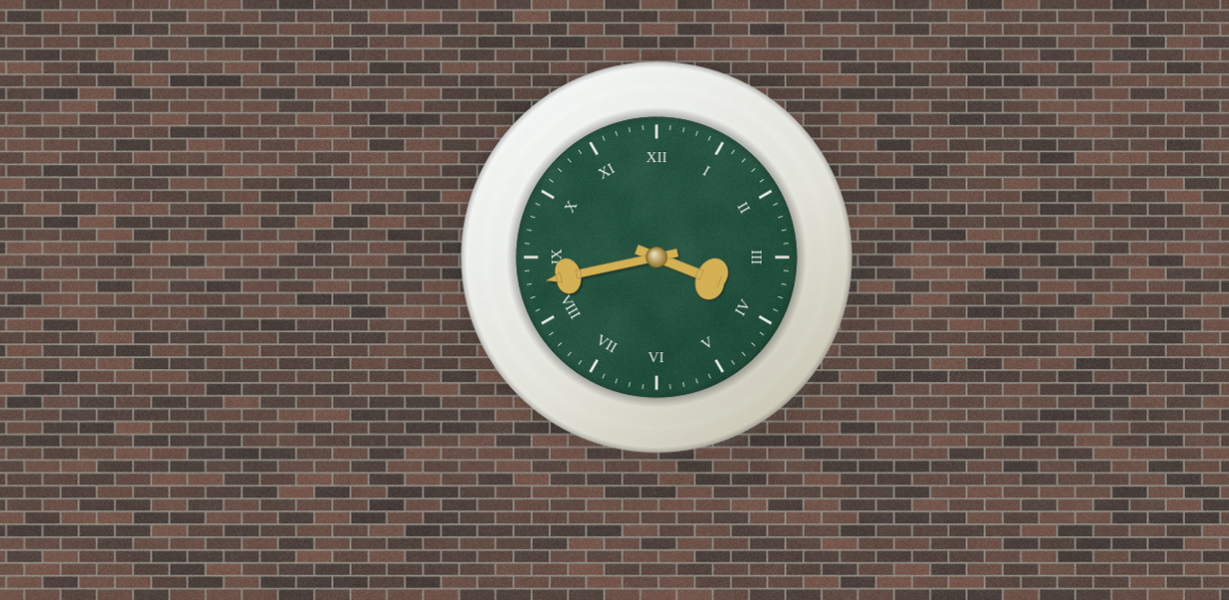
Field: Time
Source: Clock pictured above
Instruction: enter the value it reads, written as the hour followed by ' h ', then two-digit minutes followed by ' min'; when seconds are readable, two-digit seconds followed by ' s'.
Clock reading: 3 h 43 min
